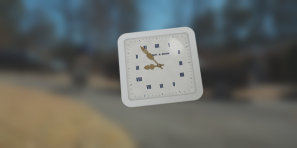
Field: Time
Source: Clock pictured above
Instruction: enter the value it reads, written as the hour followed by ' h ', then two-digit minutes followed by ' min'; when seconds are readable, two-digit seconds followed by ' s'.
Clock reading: 8 h 54 min
